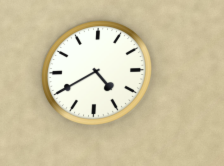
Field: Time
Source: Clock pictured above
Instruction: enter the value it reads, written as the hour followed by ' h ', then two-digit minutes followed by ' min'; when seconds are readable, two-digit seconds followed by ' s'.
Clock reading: 4 h 40 min
